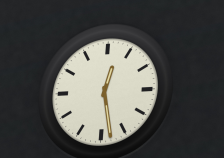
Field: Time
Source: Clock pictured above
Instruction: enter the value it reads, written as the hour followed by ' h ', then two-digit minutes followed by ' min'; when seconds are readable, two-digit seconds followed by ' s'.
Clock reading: 12 h 28 min
